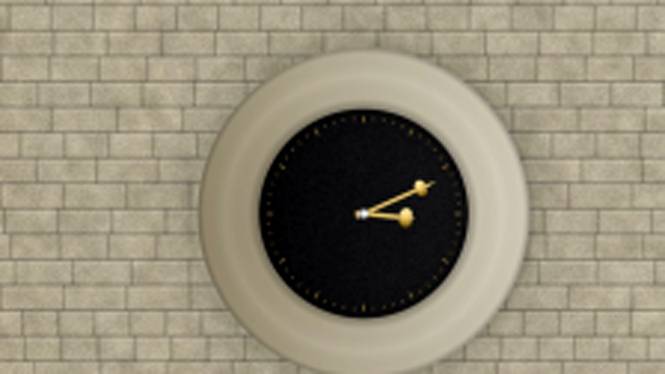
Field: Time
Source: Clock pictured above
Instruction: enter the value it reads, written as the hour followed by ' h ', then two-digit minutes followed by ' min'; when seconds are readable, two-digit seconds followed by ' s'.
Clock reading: 3 h 11 min
